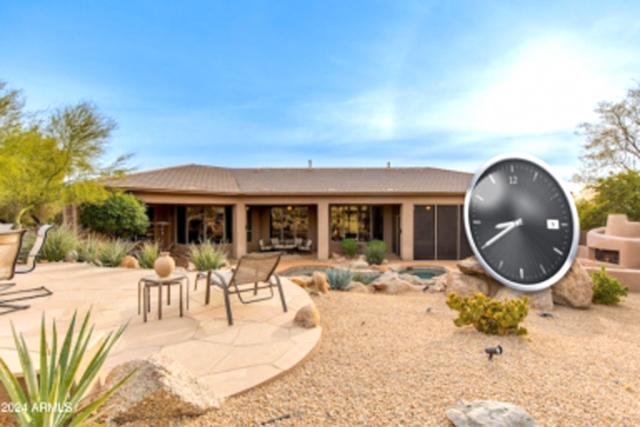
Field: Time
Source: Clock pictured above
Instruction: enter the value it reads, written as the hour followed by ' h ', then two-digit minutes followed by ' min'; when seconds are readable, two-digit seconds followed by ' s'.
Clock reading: 8 h 40 min
